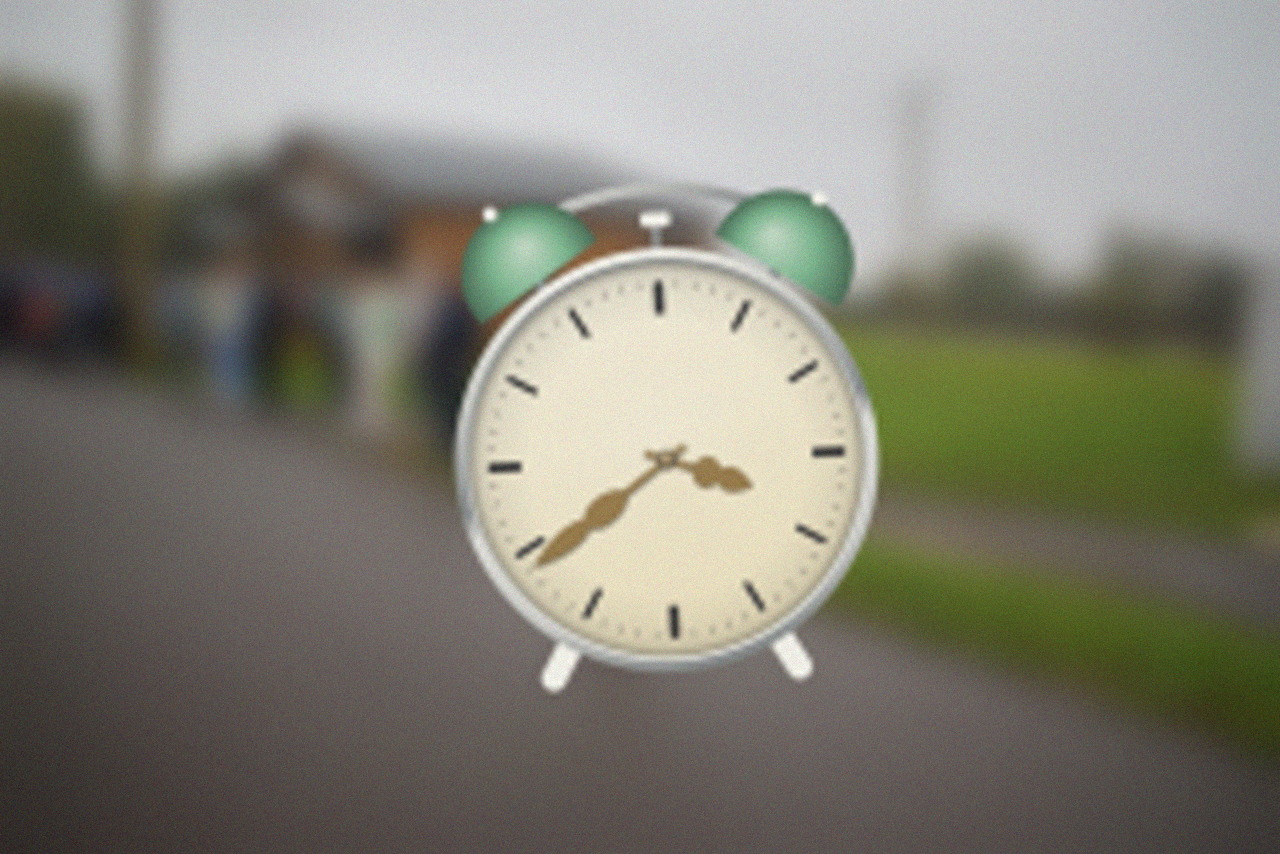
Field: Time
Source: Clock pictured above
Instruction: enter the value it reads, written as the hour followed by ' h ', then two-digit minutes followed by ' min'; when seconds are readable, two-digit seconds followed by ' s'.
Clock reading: 3 h 39 min
